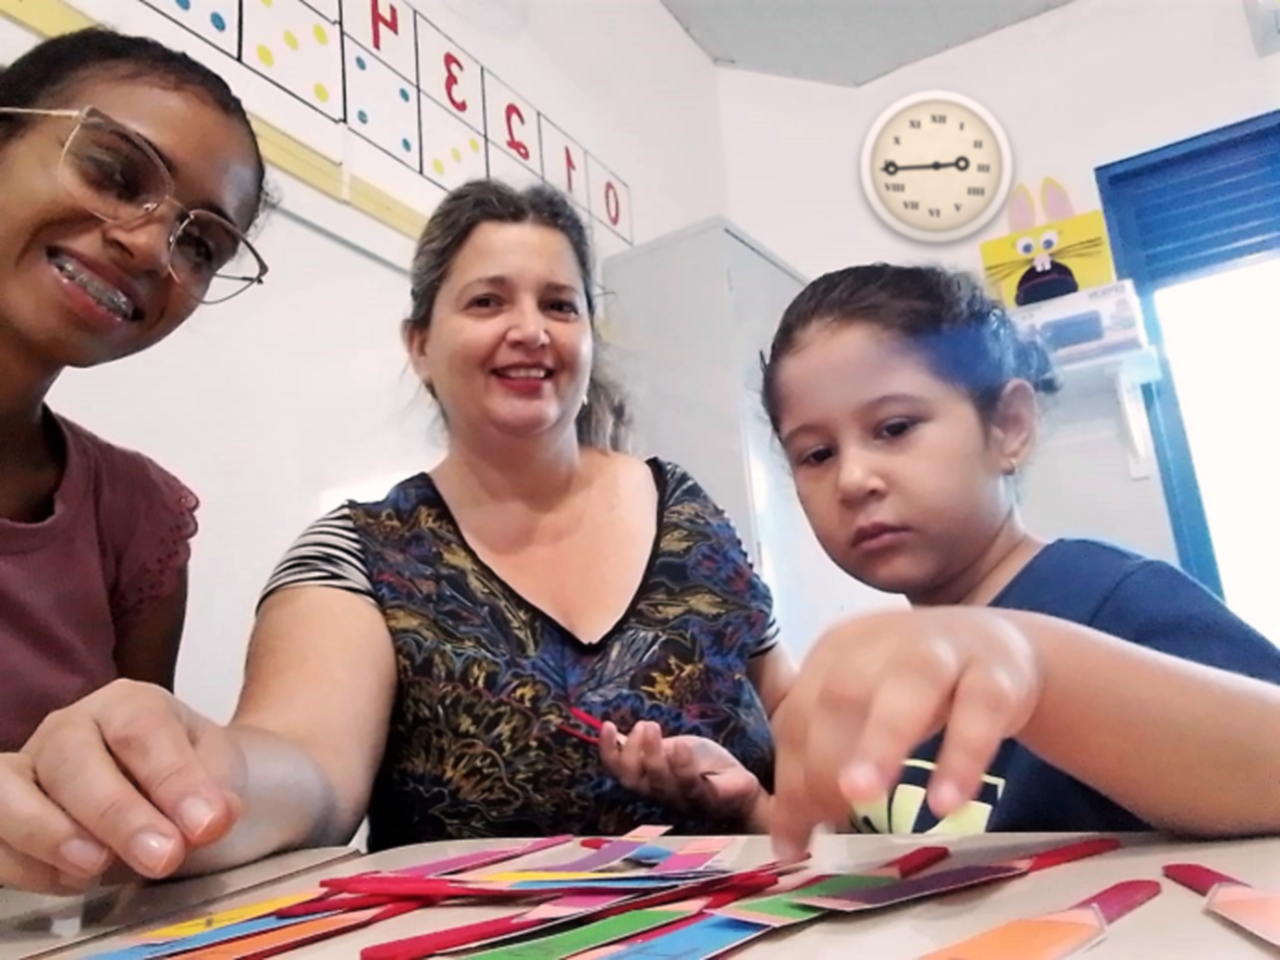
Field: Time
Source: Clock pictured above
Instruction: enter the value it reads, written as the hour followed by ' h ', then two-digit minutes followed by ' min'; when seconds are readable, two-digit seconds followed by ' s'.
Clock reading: 2 h 44 min
